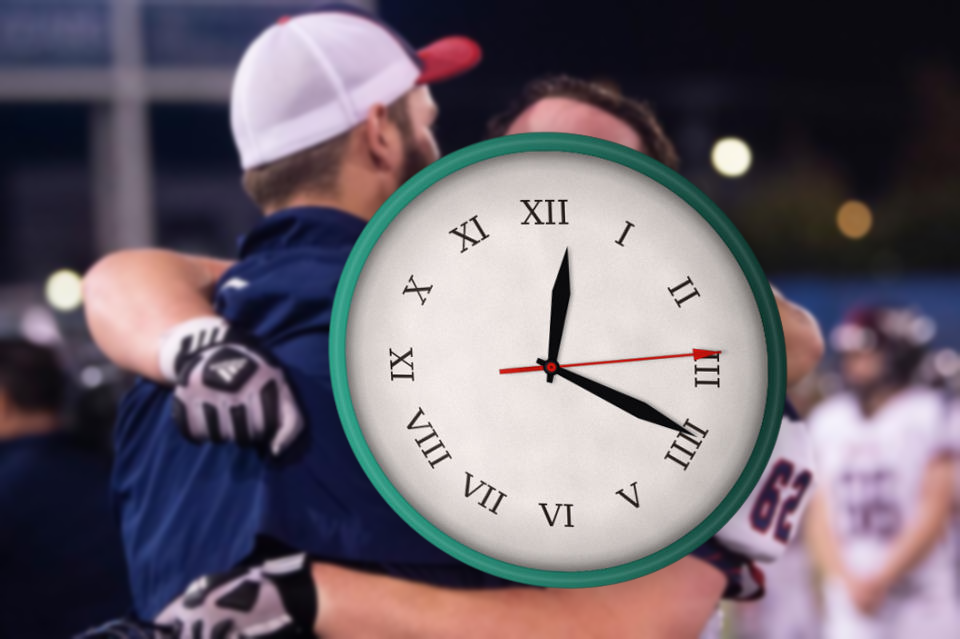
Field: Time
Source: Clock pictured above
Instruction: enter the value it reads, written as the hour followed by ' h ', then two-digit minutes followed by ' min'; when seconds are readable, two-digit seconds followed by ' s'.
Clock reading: 12 h 19 min 14 s
